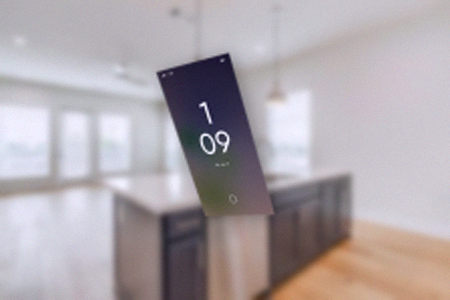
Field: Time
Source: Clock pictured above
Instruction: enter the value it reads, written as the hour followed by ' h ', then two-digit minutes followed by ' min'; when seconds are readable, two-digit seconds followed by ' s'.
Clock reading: 1 h 09 min
